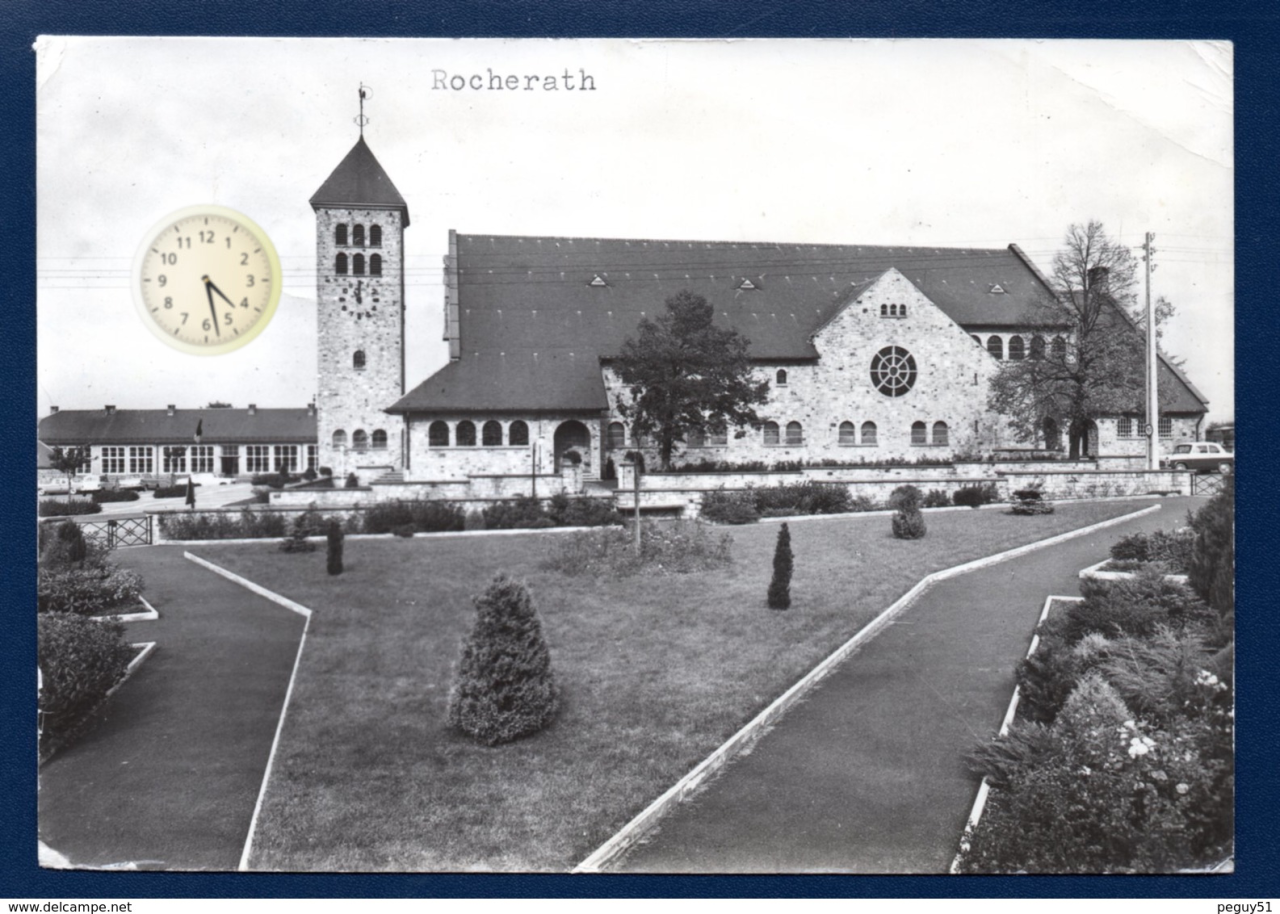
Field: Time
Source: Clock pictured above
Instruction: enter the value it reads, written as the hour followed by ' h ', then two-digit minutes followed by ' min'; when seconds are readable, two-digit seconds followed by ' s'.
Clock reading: 4 h 28 min
